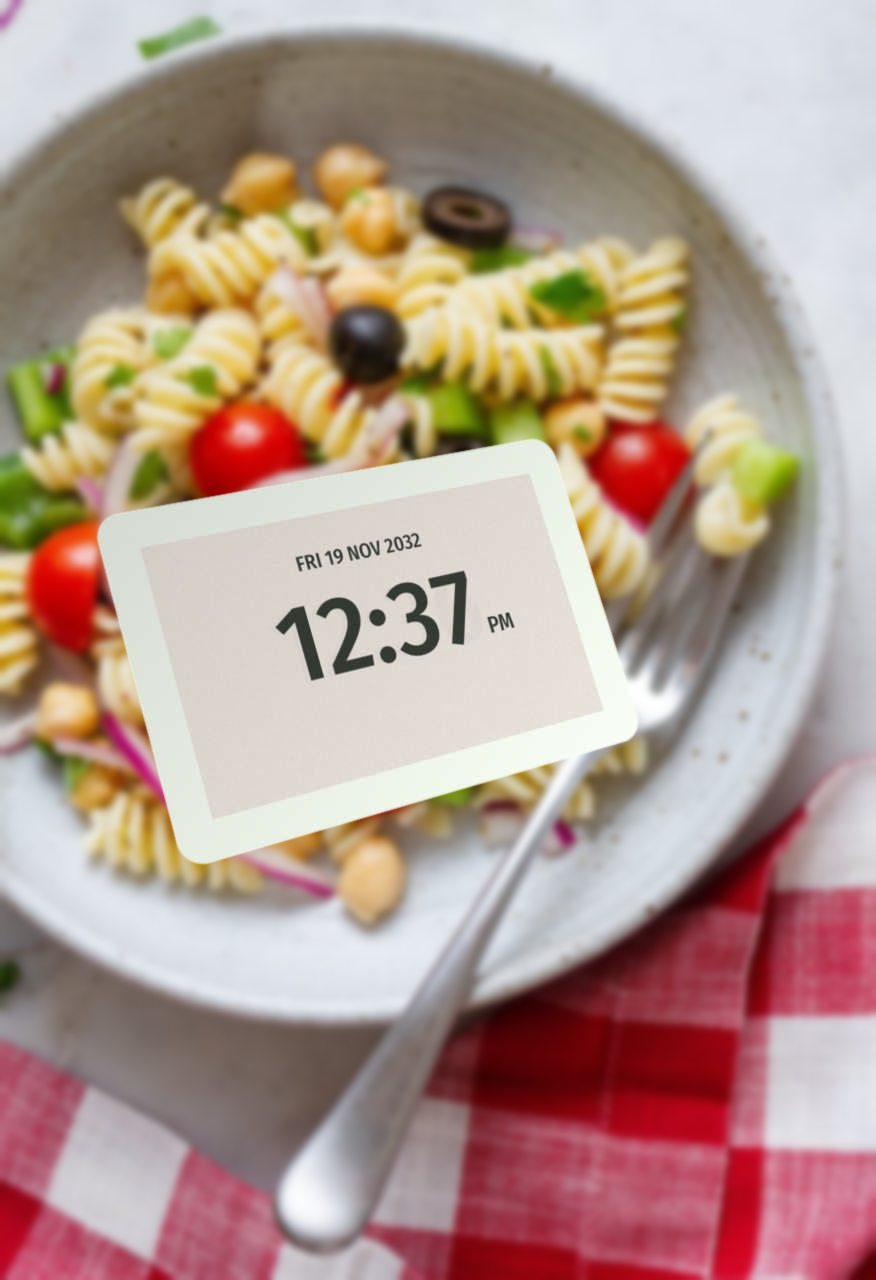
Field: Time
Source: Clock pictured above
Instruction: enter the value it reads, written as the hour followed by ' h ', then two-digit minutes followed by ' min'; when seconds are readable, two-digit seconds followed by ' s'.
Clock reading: 12 h 37 min
